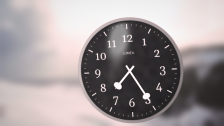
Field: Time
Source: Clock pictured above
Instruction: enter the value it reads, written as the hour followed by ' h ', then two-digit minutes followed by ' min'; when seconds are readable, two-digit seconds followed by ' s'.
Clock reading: 7 h 25 min
